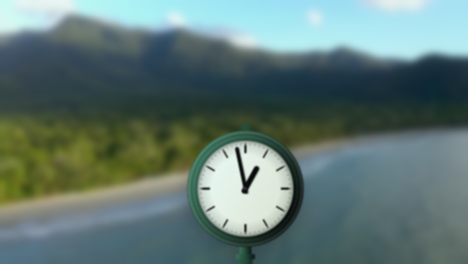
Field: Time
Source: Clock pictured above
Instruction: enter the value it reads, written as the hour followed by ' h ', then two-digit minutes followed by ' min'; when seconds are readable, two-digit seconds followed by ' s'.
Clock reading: 12 h 58 min
